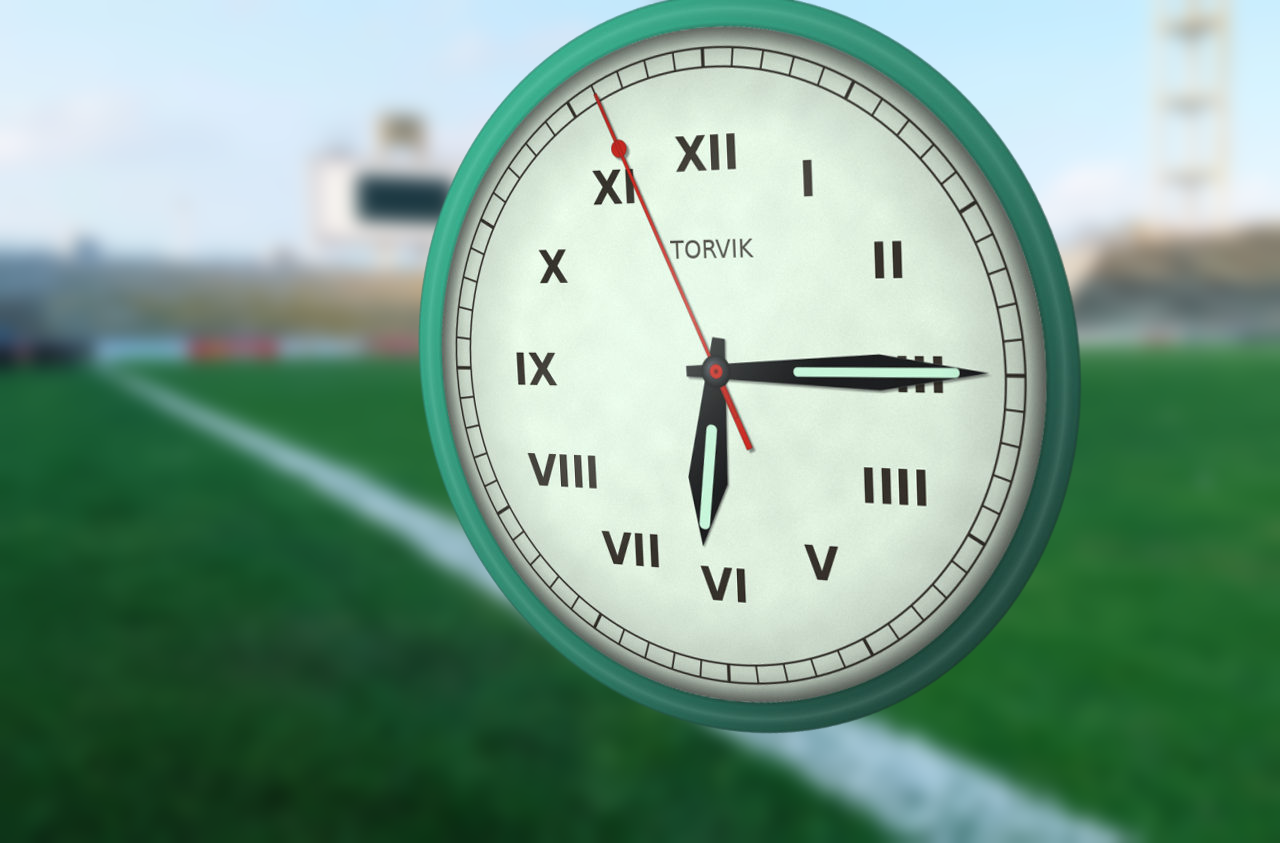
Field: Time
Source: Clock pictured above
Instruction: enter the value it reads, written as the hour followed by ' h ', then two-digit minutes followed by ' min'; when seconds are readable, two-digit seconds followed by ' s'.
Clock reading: 6 h 14 min 56 s
